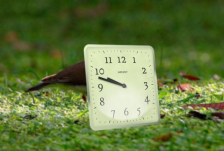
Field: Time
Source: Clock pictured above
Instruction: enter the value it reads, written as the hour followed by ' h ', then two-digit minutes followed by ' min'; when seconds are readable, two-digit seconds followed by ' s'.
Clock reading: 9 h 48 min
